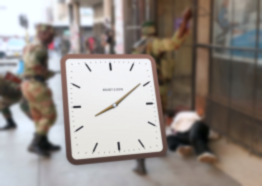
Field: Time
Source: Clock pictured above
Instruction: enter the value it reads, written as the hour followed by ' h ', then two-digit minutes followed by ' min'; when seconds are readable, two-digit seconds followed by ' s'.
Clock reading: 8 h 09 min
